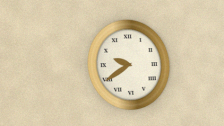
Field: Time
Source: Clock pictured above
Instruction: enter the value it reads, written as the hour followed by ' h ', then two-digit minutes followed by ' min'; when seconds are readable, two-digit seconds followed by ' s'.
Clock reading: 9 h 40 min
